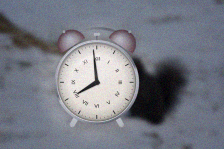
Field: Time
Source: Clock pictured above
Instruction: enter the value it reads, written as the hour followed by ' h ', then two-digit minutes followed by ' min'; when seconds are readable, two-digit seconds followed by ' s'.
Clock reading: 7 h 59 min
